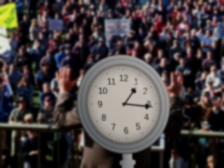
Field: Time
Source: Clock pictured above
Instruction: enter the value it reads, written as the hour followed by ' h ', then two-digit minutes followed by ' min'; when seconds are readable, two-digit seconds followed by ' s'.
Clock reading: 1 h 16 min
